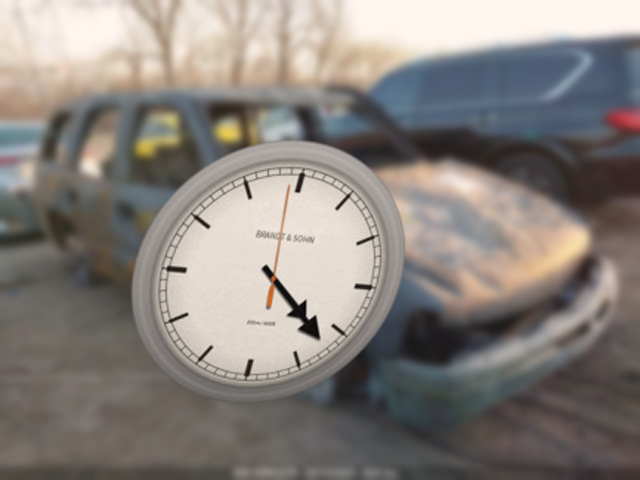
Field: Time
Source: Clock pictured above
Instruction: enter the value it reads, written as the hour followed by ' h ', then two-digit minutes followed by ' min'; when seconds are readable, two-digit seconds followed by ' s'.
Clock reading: 4 h 21 min 59 s
